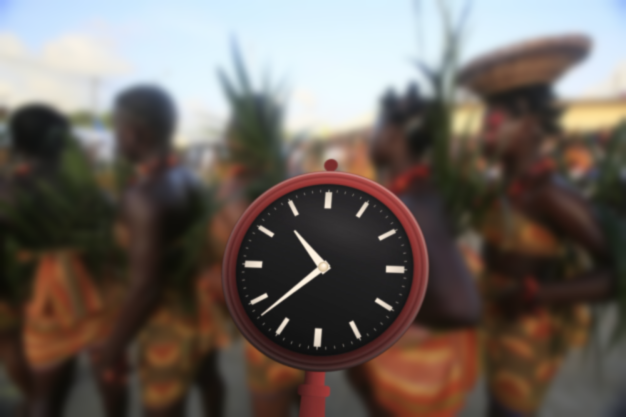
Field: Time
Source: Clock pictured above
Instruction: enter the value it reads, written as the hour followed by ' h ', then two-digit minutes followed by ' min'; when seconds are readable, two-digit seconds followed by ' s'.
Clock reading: 10 h 38 min
